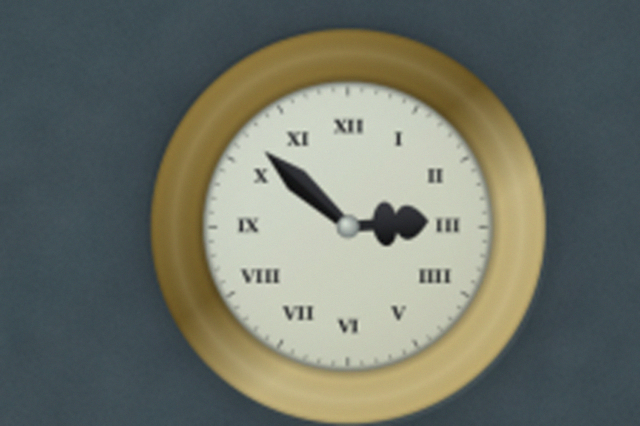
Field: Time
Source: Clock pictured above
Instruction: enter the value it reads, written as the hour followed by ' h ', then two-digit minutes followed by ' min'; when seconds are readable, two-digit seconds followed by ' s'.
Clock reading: 2 h 52 min
